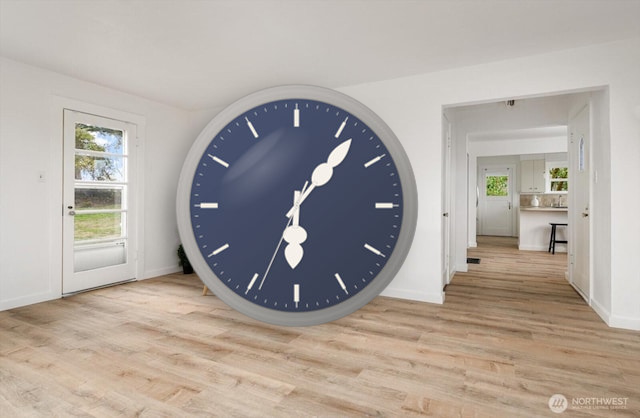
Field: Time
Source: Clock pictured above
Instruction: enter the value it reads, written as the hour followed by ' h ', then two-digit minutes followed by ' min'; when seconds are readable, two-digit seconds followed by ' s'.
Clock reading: 6 h 06 min 34 s
